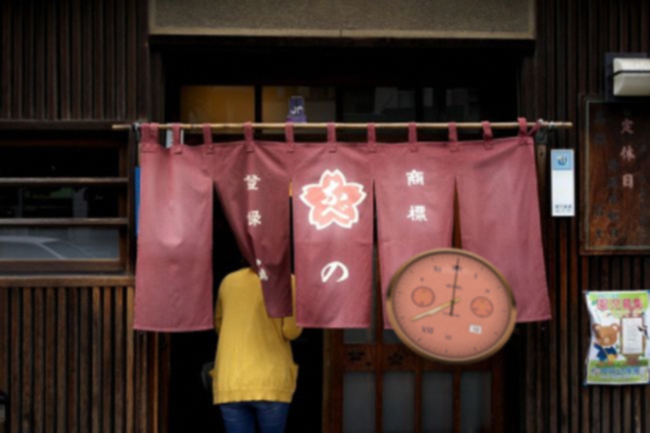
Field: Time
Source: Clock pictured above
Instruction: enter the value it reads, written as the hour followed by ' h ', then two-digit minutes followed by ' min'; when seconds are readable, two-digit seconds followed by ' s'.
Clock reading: 7 h 39 min
